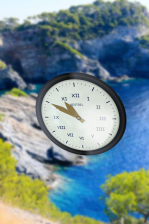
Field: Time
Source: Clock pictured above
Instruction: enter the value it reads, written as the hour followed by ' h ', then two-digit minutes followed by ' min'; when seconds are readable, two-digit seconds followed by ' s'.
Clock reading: 10 h 50 min
